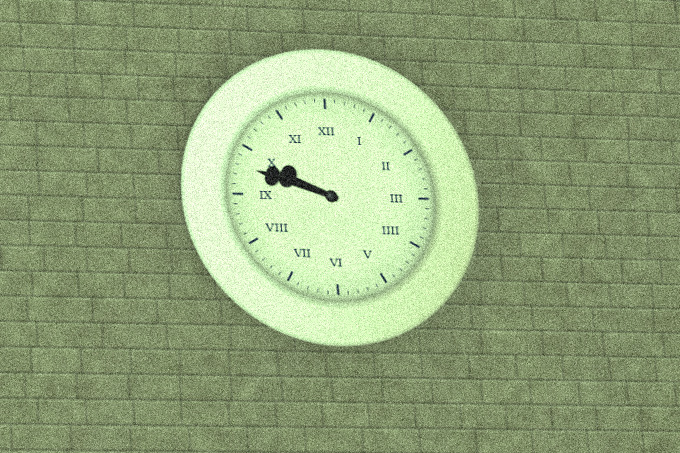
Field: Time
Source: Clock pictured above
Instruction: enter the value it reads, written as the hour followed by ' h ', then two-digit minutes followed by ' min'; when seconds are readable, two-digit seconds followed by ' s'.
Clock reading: 9 h 48 min
